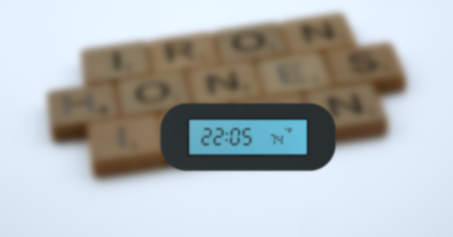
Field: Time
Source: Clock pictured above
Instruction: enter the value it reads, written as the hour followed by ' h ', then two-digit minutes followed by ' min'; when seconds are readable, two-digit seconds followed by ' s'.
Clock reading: 22 h 05 min
